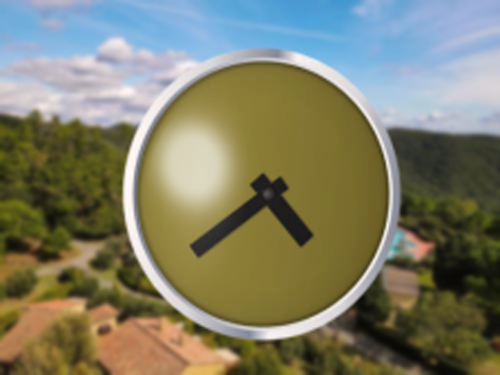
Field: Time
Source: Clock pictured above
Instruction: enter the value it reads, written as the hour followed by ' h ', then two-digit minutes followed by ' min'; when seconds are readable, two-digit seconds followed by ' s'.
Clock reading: 4 h 39 min
